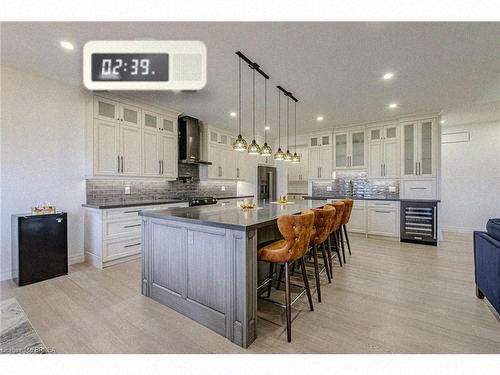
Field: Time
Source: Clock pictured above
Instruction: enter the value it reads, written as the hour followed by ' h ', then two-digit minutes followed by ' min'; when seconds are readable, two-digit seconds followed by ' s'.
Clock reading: 2 h 39 min
